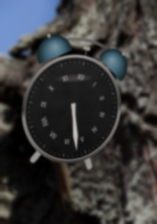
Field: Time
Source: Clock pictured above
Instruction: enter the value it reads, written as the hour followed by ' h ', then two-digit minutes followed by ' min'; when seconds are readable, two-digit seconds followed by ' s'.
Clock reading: 5 h 27 min
